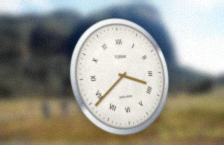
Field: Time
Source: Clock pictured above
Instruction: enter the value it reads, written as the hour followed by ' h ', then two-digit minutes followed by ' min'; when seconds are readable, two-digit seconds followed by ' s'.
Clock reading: 3 h 39 min
